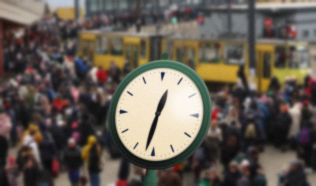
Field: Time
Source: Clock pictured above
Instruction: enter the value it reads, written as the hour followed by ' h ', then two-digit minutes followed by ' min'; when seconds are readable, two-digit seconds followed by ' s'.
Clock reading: 12 h 32 min
